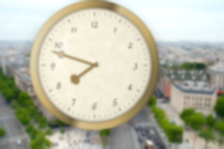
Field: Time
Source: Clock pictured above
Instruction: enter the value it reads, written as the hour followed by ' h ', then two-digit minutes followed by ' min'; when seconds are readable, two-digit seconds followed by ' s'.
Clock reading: 7 h 48 min
